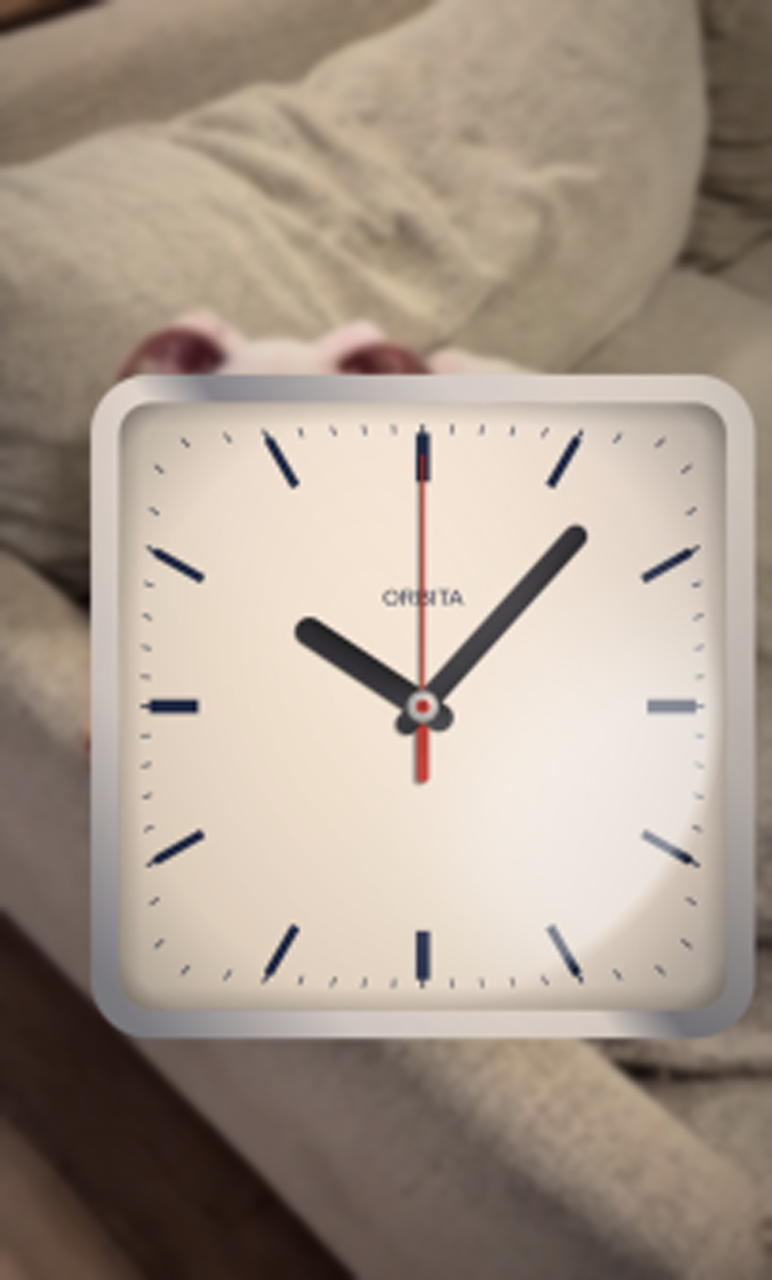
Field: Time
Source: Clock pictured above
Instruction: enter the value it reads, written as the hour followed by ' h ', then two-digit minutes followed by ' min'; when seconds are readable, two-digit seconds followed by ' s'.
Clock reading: 10 h 07 min 00 s
